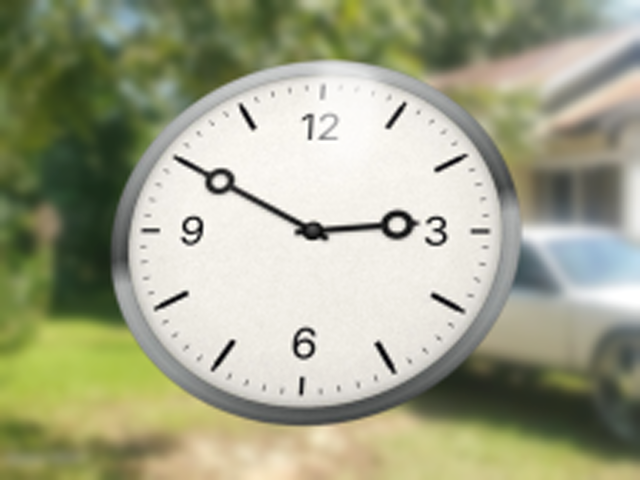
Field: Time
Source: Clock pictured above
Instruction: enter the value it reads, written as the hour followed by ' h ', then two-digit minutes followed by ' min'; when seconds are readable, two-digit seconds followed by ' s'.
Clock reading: 2 h 50 min
